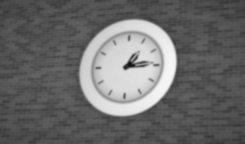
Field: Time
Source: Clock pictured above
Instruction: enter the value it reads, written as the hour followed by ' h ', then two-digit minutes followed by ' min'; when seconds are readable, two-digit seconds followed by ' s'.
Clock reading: 1 h 14 min
